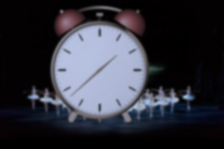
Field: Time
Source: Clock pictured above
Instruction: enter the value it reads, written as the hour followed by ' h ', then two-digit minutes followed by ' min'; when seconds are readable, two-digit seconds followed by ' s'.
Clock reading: 1 h 38 min
